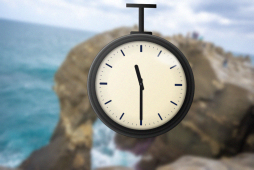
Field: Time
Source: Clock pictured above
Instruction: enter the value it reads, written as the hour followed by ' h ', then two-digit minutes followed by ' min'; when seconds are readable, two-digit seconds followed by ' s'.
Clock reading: 11 h 30 min
